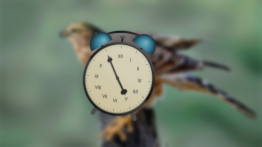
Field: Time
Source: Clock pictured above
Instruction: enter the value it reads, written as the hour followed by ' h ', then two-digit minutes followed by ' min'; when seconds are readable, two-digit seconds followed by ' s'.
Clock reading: 4 h 55 min
